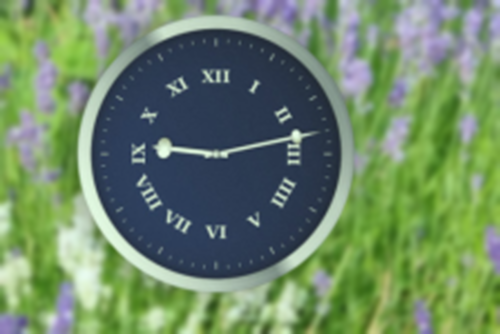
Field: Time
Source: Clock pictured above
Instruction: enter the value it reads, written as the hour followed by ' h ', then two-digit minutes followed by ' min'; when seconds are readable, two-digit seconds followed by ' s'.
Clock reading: 9 h 13 min
